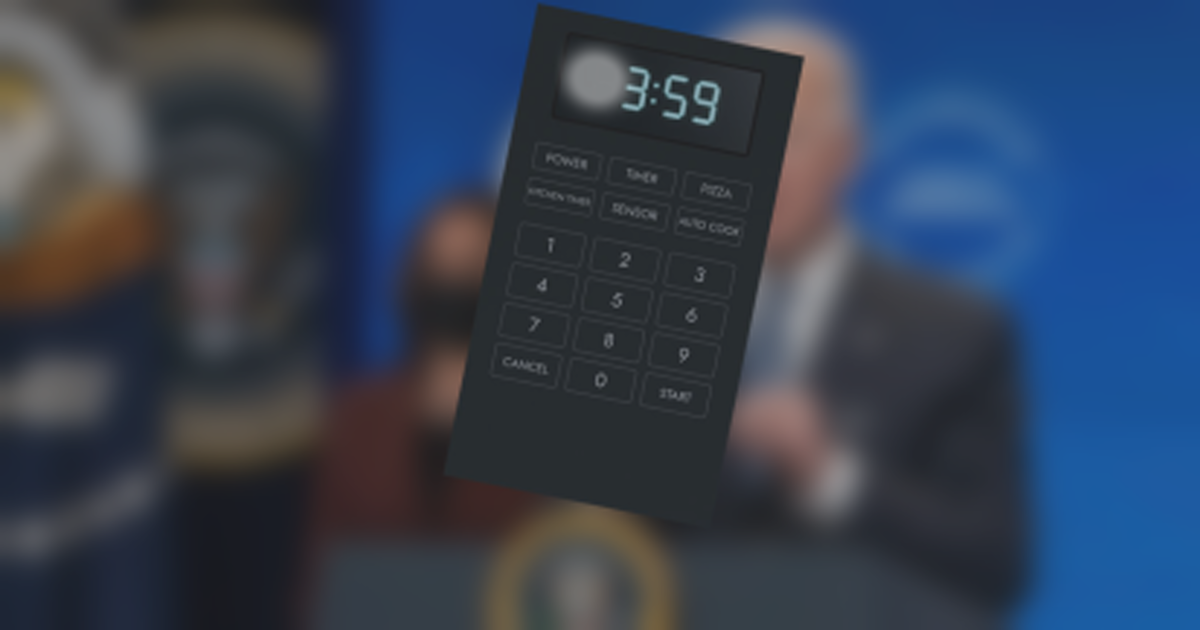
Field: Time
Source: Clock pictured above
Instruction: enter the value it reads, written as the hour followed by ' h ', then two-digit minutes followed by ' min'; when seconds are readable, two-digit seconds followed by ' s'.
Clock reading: 3 h 59 min
